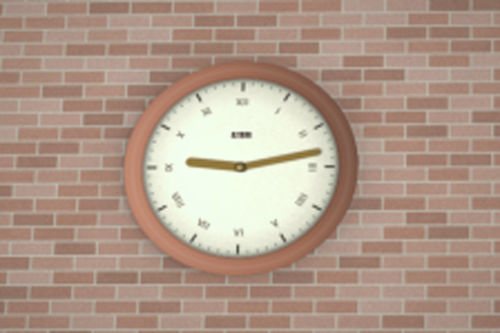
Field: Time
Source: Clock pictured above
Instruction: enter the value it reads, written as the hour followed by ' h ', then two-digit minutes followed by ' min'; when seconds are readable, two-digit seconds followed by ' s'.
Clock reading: 9 h 13 min
